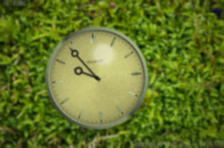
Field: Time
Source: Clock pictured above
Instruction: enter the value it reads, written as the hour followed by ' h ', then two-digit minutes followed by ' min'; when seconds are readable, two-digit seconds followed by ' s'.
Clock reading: 9 h 54 min
